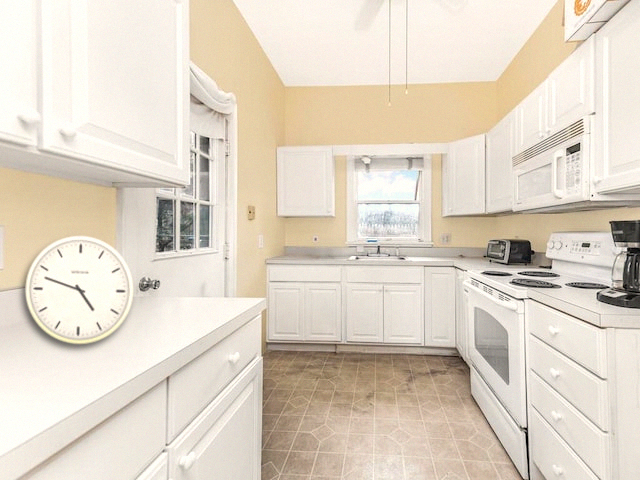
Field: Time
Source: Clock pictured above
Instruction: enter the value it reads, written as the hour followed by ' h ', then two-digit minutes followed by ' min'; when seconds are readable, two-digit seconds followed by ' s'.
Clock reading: 4 h 48 min
